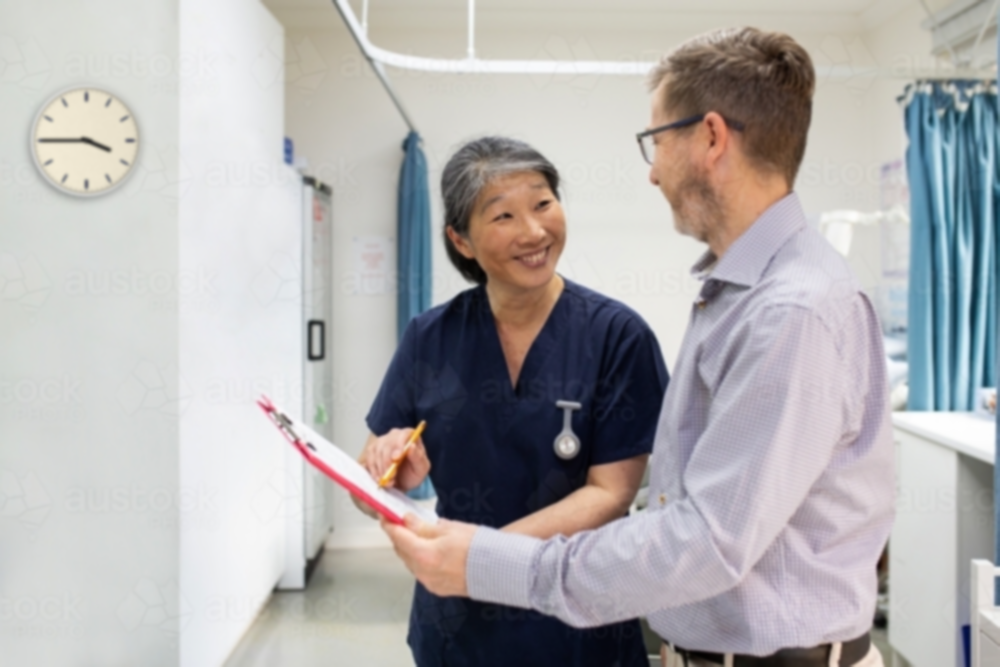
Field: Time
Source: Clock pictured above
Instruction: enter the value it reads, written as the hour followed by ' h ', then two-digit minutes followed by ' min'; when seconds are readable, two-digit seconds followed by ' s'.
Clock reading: 3 h 45 min
